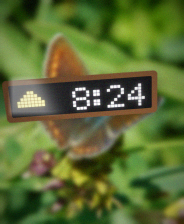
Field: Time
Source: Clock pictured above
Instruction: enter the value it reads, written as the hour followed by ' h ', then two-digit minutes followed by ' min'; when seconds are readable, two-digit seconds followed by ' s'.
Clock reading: 8 h 24 min
